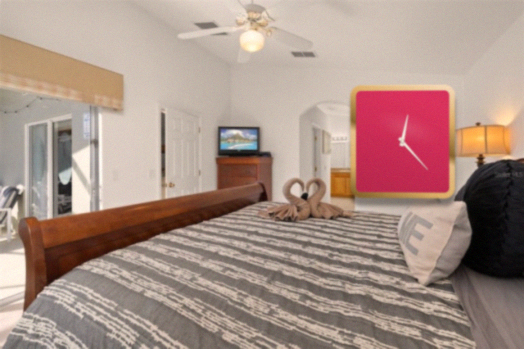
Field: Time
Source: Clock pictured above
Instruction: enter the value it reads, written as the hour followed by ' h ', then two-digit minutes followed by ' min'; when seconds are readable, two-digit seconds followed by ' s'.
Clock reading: 12 h 23 min
